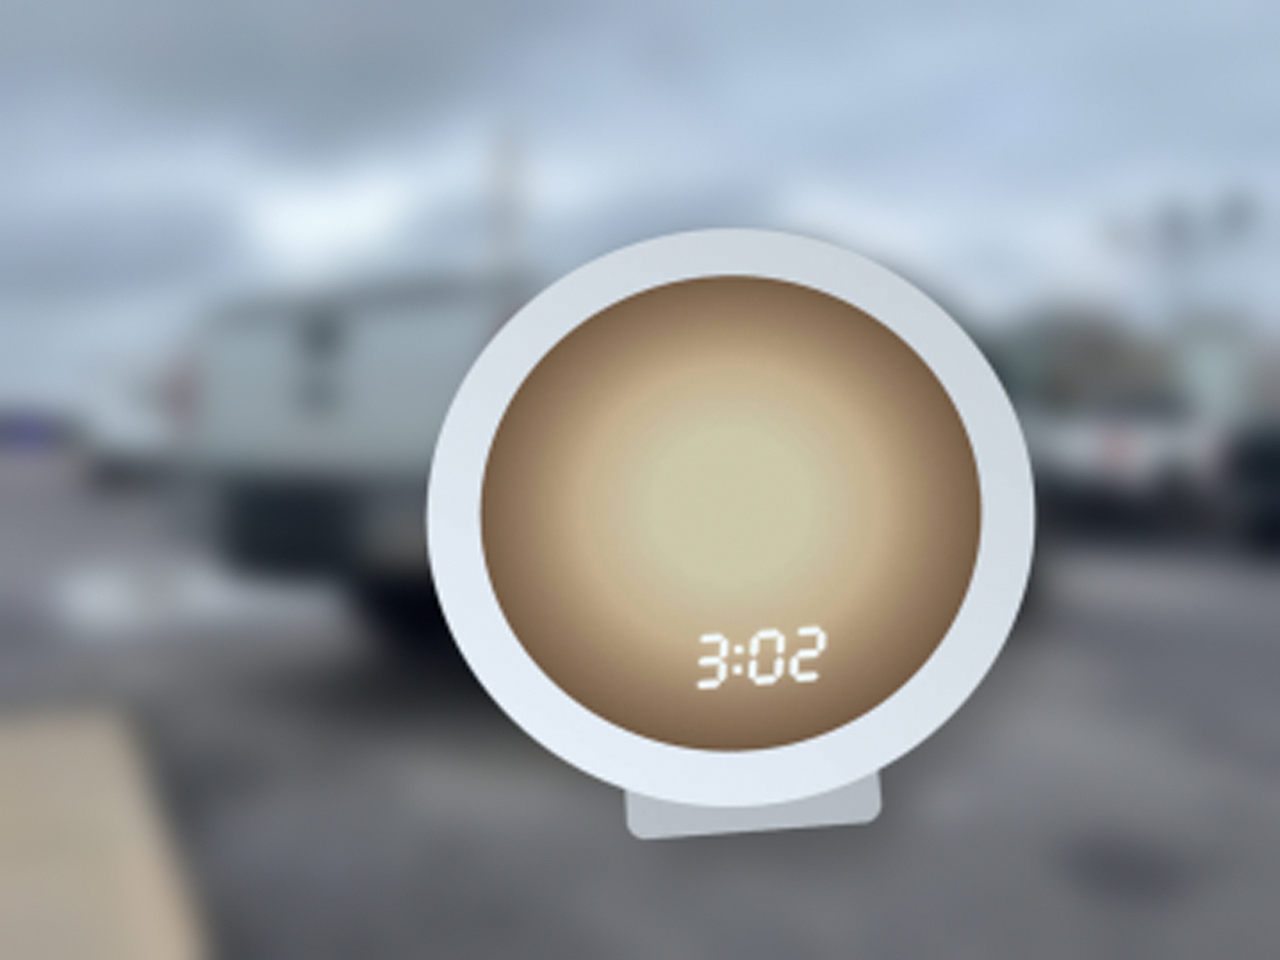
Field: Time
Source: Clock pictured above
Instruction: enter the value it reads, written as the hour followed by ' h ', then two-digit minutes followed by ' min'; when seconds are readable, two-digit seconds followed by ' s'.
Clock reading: 3 h 02 min
